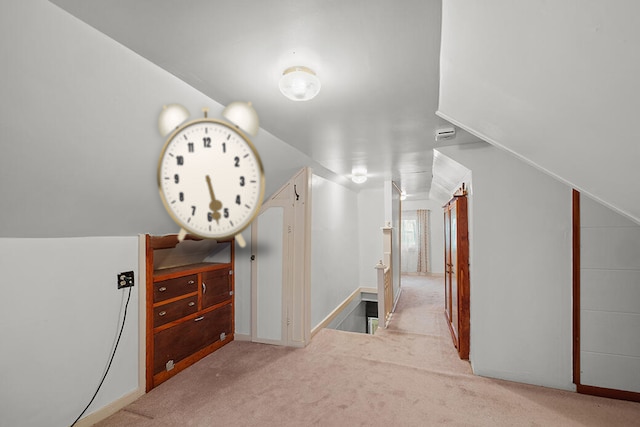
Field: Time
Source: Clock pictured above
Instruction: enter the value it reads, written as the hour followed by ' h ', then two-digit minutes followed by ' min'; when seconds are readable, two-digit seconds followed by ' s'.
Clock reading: 5 h 28 min
